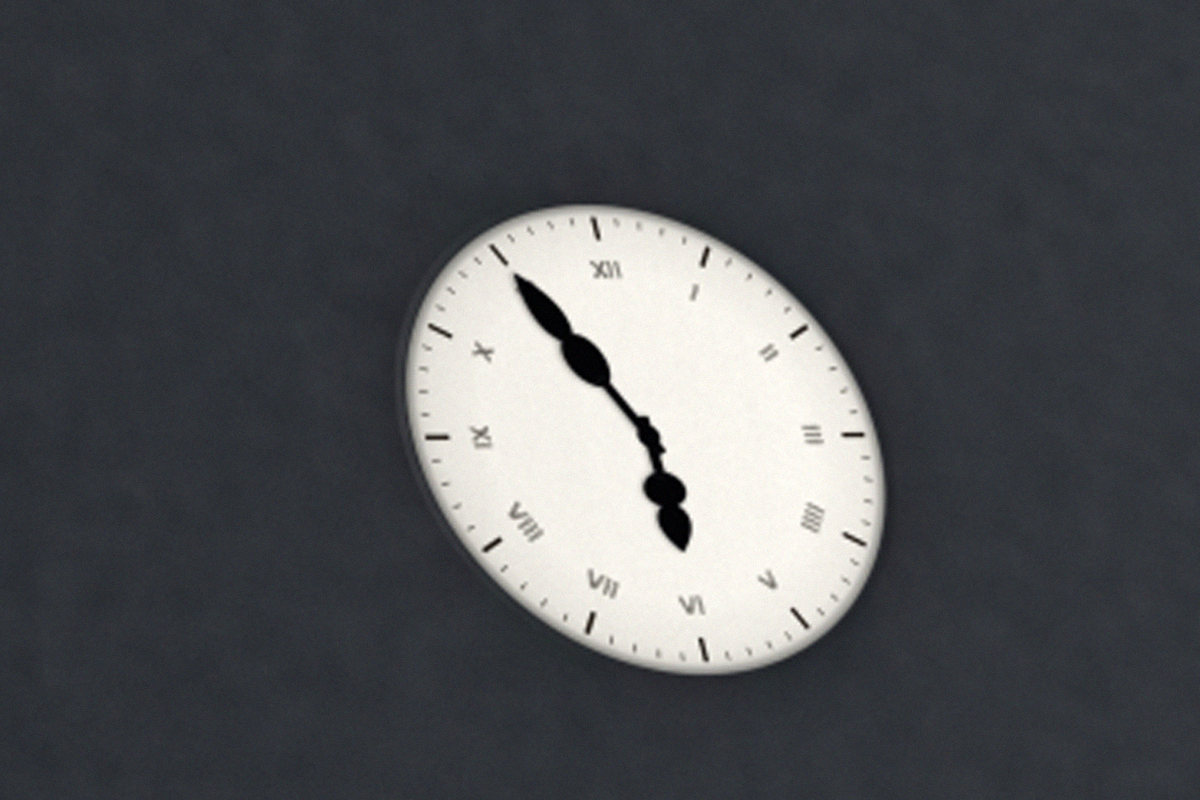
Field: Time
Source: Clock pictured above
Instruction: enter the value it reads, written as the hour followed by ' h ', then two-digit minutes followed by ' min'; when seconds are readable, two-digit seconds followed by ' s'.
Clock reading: 5 h 55 min
